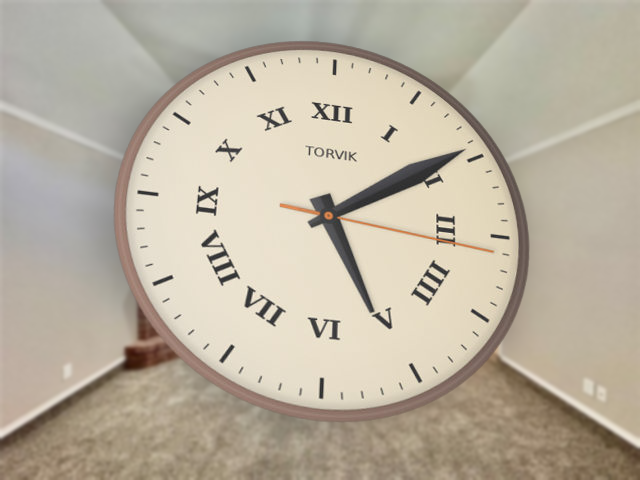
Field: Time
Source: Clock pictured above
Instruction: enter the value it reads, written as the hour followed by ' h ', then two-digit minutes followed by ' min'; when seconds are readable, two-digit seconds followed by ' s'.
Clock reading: 5 h 09 min 16 s
